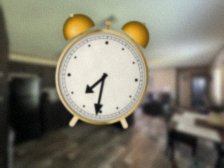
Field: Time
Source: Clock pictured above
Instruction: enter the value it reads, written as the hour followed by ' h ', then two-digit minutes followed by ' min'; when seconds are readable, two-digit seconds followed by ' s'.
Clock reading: 7 h 31 min
